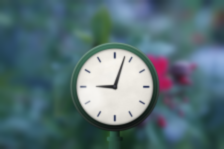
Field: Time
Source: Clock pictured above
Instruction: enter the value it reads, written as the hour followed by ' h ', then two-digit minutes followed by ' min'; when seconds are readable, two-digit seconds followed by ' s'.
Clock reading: 9 h 03 min
